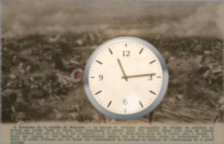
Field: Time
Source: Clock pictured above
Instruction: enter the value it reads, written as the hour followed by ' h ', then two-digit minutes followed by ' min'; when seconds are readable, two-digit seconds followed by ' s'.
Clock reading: 11 h 14 min
